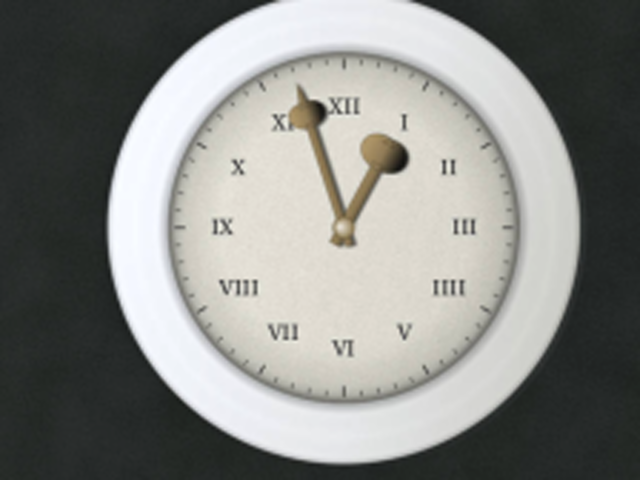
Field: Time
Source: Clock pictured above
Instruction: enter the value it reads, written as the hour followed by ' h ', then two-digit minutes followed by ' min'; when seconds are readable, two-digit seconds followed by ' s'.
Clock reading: 12 h 57 min
